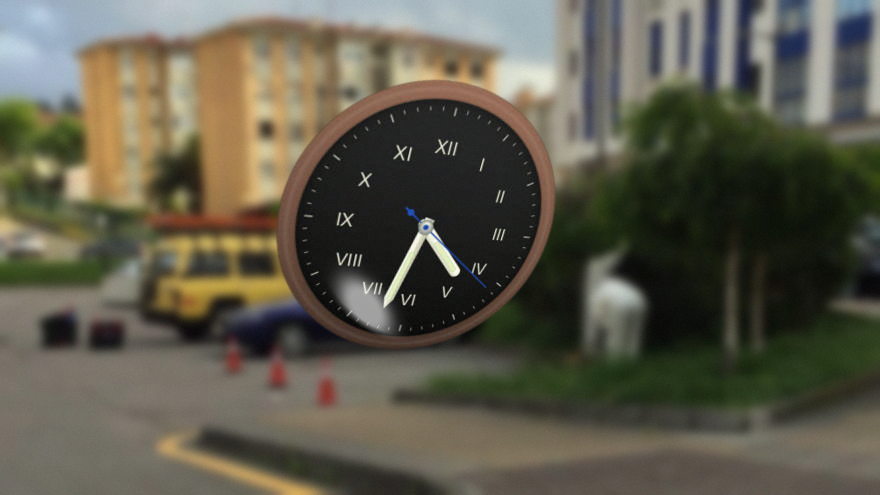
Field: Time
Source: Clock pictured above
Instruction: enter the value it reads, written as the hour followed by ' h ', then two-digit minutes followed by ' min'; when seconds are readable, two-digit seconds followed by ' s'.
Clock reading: 4 h 32 min 21 s
